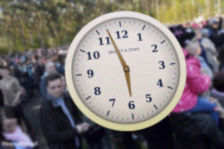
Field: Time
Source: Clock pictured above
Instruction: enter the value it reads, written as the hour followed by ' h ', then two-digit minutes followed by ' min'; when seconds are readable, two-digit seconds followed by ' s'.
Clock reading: 5 h 57 min
